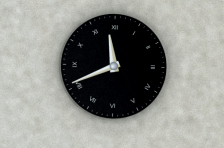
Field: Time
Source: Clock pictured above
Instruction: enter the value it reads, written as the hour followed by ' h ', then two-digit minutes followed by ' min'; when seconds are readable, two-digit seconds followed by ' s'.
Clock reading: 11 h 41 min
